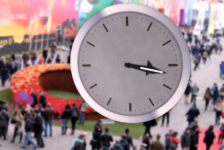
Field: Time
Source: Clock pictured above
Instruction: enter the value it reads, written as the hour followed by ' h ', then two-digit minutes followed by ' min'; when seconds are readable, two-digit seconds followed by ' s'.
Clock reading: 3 h 17 min
